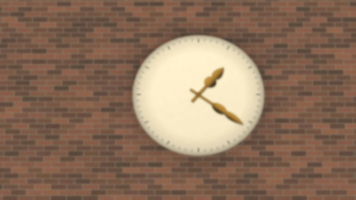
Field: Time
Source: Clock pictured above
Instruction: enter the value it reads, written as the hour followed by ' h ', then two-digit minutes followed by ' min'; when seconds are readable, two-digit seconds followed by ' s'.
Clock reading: 1 h 21 min
